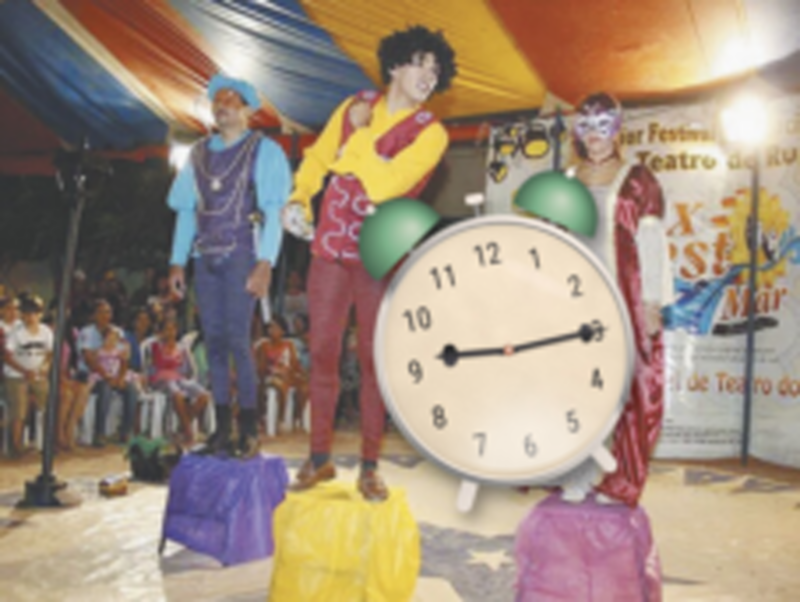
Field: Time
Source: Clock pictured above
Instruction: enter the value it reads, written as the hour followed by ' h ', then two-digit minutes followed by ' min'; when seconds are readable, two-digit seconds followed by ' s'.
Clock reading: 9 h 15 min
